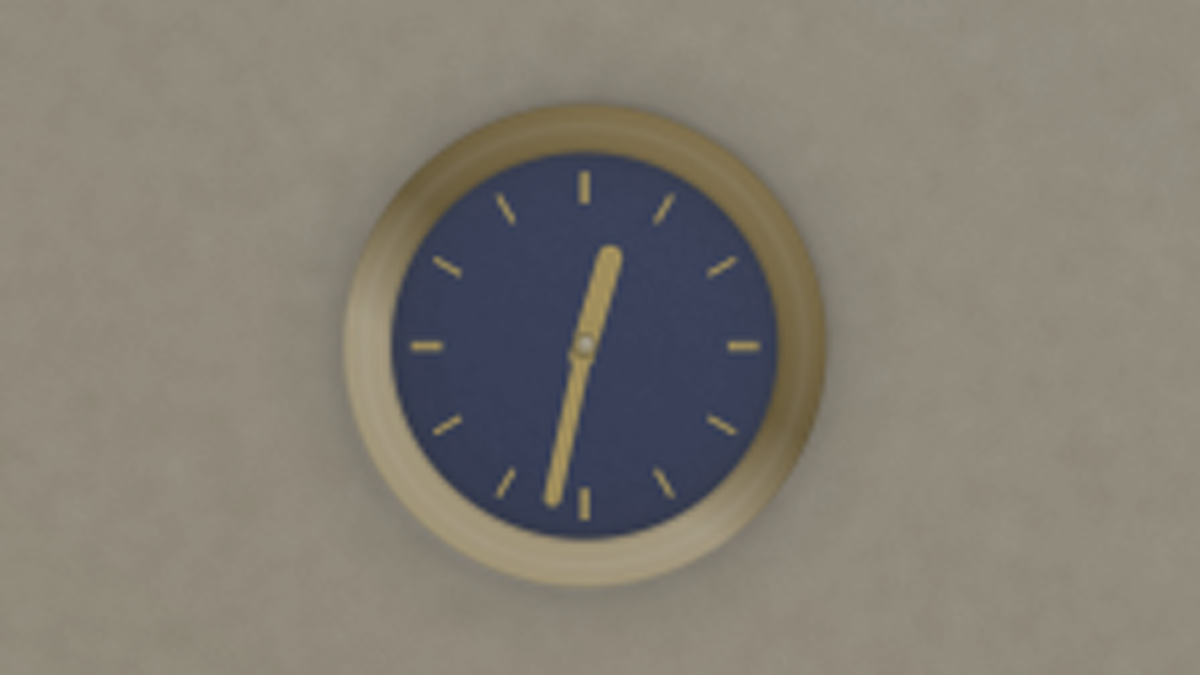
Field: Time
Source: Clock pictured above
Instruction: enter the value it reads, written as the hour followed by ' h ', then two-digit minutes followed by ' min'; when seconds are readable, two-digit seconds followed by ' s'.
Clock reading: 12 h 32 min
